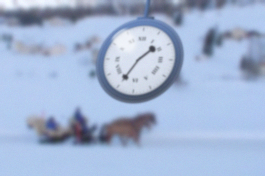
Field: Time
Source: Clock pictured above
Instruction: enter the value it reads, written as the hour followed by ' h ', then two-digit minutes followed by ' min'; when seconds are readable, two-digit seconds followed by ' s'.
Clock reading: 1 h 35 min
